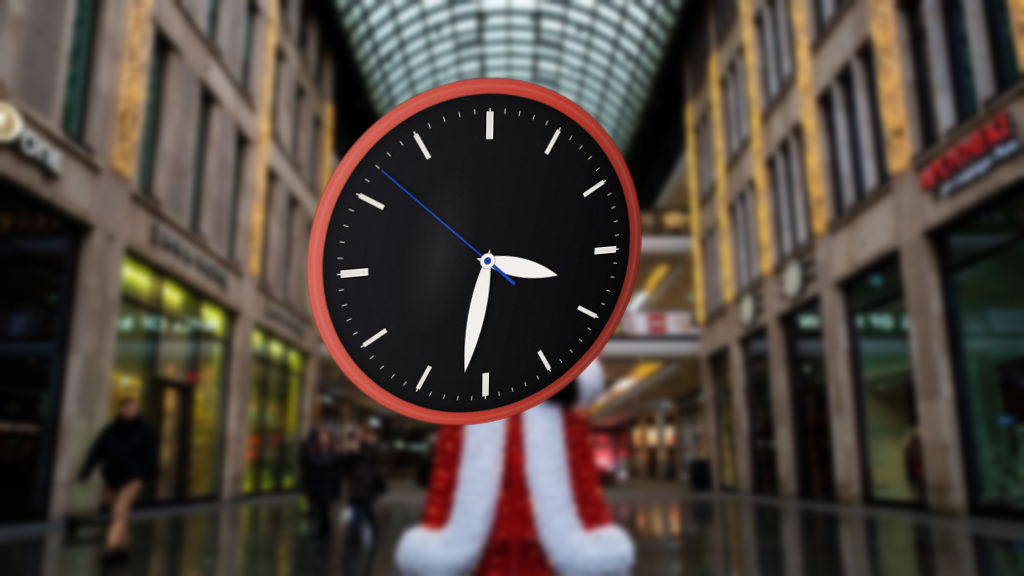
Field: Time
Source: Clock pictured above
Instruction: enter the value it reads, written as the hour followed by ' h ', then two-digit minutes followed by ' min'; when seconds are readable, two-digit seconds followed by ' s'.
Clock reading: 3 h 31 min 52 s
